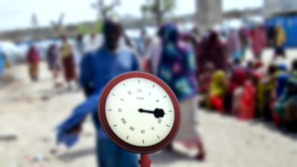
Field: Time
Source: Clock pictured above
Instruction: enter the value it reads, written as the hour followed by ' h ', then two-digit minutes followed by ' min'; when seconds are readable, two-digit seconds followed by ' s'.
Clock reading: 3 h 16 min
